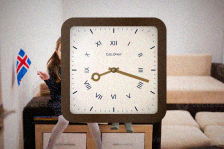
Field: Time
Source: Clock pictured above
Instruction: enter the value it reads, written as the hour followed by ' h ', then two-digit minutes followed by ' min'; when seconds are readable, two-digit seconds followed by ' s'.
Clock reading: 8 h 18 min
